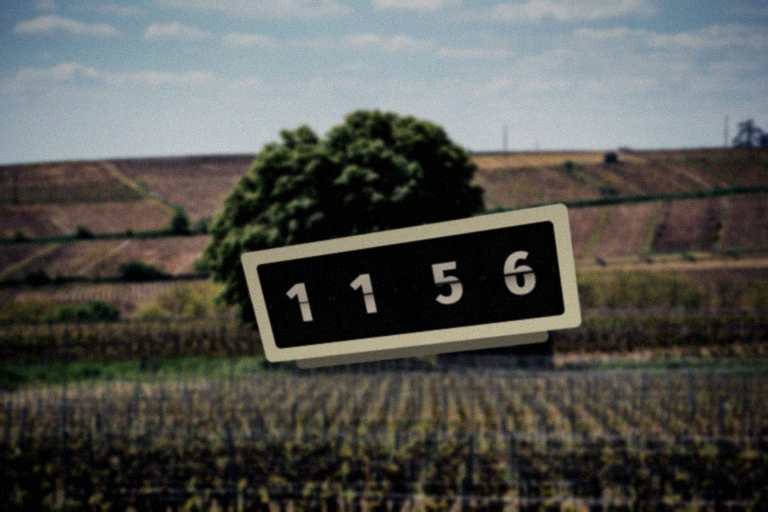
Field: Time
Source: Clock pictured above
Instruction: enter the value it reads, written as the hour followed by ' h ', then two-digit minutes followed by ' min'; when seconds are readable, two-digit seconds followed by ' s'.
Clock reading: 11 h 56 min
